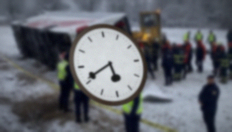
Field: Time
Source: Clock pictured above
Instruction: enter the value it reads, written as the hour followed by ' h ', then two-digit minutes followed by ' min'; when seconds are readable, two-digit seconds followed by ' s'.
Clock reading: 5 h 41 min
